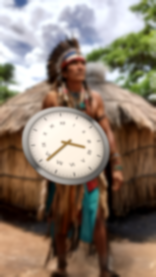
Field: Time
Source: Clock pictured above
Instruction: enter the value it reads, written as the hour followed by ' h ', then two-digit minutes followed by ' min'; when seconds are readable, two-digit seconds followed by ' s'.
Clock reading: 3 h 39 min
